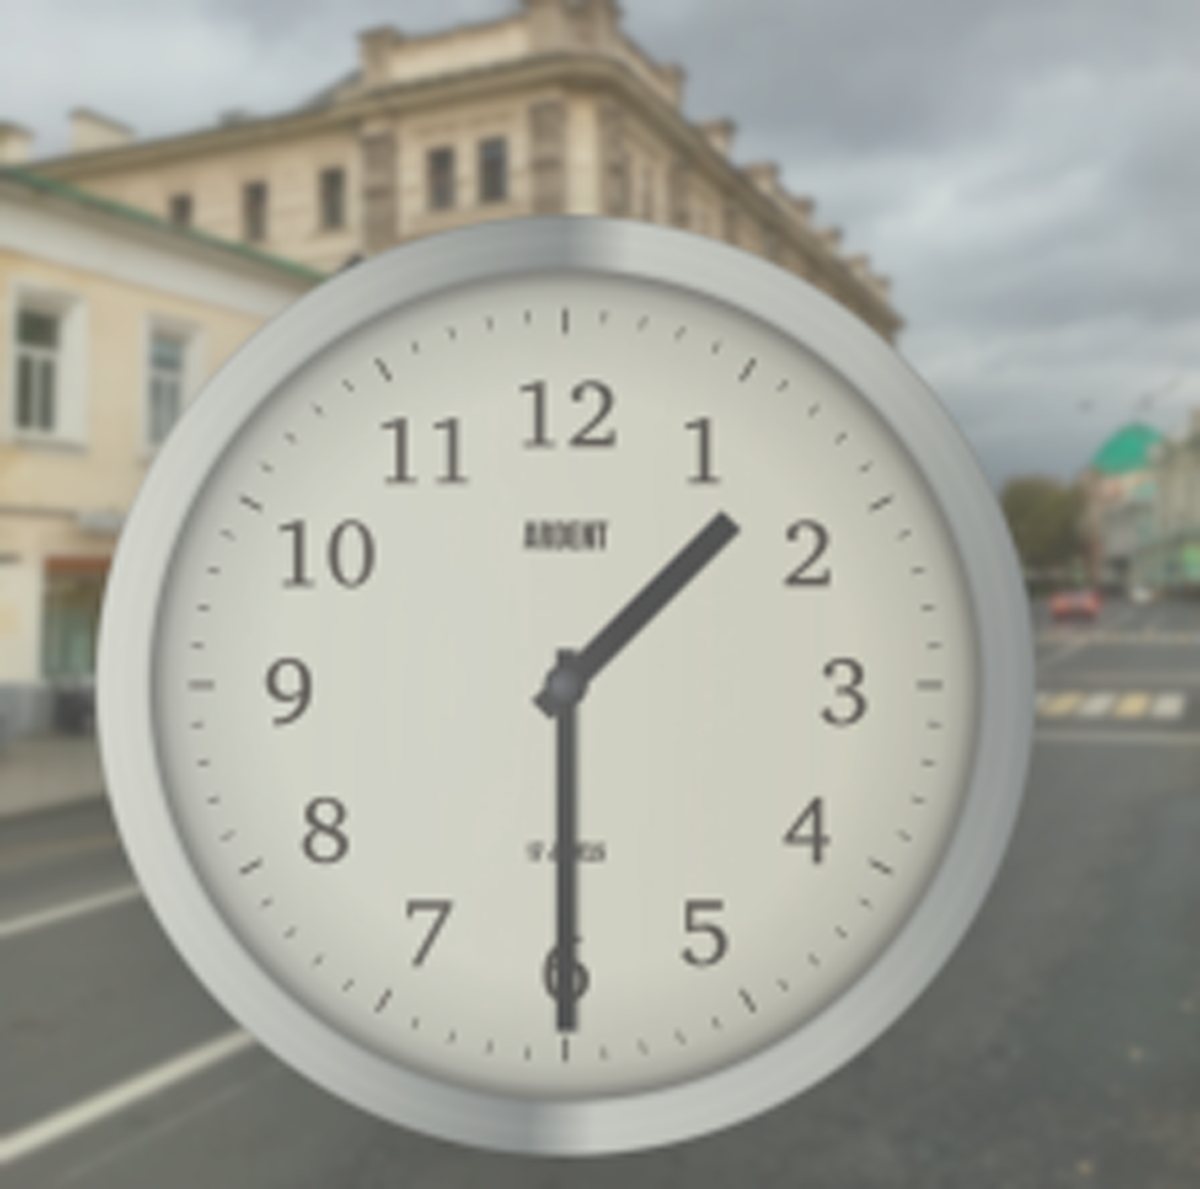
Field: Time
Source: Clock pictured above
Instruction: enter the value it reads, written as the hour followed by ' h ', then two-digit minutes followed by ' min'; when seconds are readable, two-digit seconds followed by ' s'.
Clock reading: 1 h 30 min
